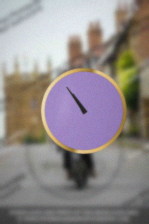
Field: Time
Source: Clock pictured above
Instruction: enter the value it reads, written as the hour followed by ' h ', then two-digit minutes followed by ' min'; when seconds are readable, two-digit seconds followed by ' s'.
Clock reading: 10 h 54 min
